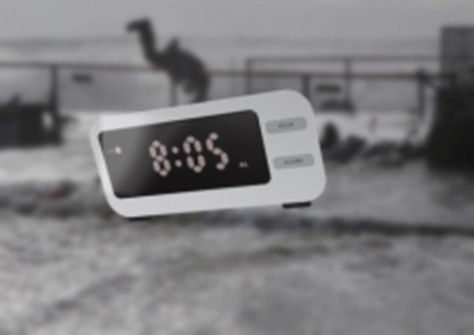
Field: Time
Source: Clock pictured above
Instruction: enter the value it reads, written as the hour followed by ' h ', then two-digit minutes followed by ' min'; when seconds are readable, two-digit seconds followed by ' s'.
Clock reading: 8 h 05 min
